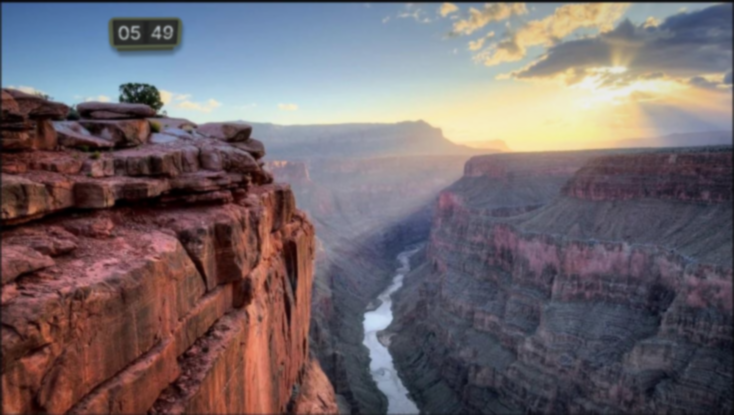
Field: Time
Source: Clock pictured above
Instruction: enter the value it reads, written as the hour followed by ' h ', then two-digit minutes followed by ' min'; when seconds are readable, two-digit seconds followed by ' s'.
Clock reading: 5 h 49 min
